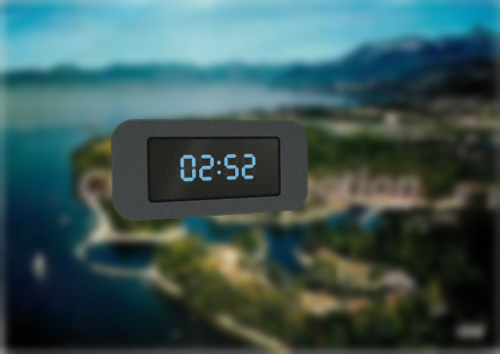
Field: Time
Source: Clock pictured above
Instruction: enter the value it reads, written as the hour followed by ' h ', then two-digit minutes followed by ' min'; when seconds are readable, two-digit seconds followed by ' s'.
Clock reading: 2 h 52 min
